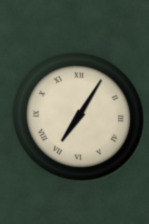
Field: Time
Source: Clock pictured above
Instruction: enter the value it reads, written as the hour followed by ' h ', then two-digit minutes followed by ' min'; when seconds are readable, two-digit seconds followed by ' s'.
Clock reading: 7 h 05 min
